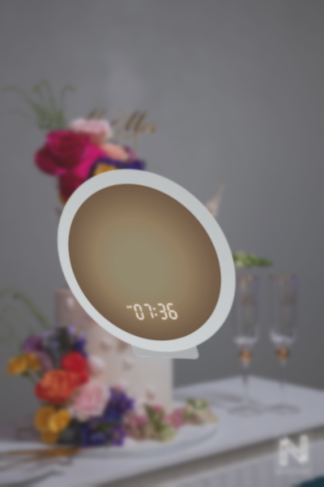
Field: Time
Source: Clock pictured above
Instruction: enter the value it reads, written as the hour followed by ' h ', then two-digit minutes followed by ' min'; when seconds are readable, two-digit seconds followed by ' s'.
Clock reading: 7 h 36 min
